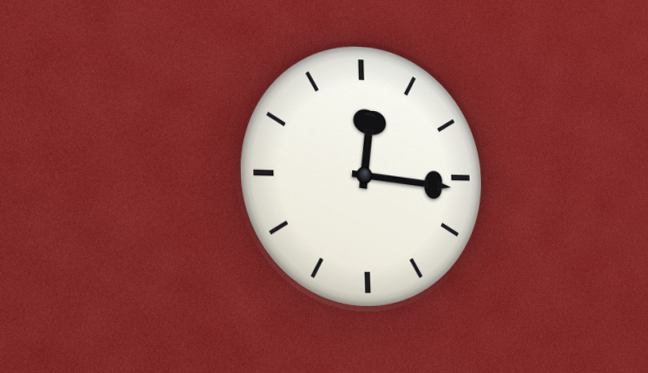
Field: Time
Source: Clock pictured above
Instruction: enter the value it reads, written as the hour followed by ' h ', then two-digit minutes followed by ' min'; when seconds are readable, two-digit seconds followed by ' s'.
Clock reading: 12 h 16 min
